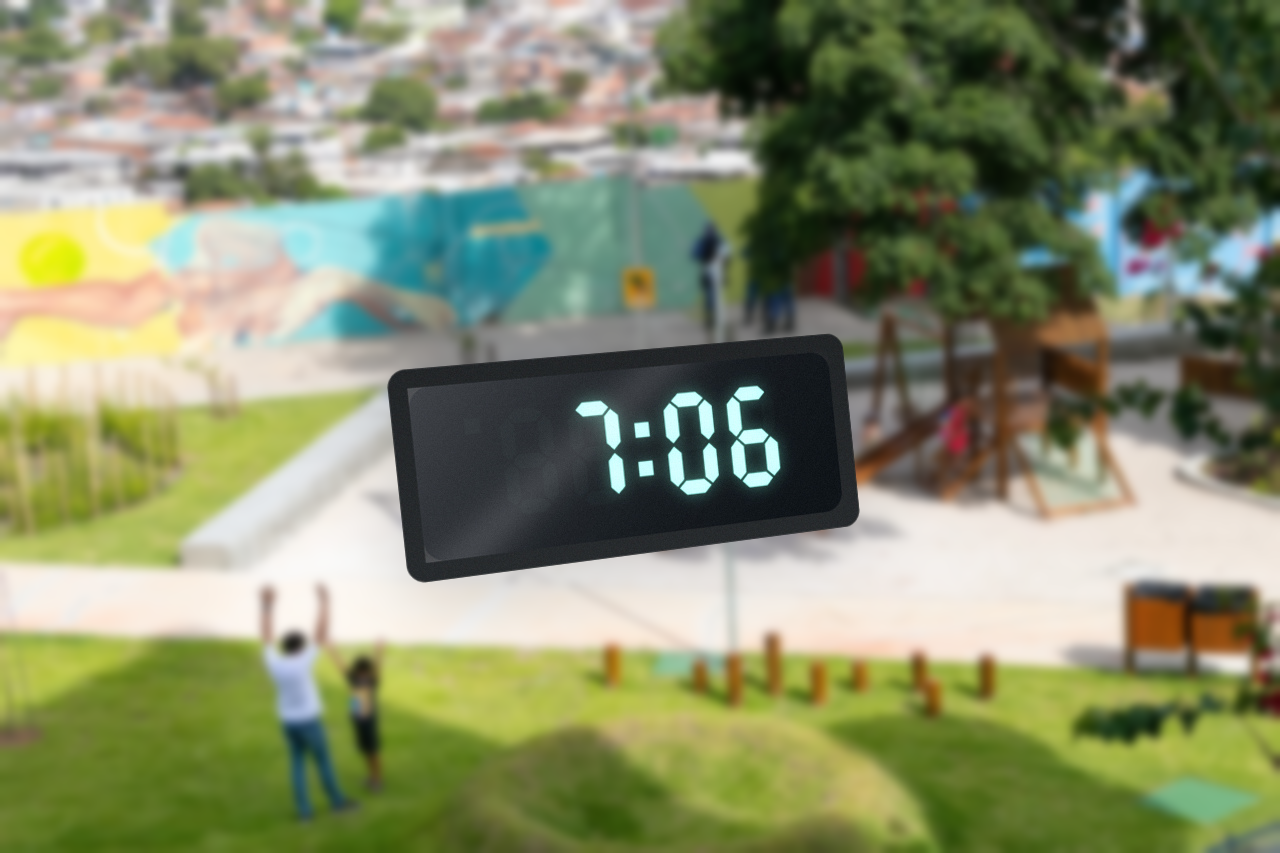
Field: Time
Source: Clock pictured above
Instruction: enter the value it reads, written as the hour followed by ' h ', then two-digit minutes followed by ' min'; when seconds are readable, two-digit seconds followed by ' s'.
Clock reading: 7 h 06 min
